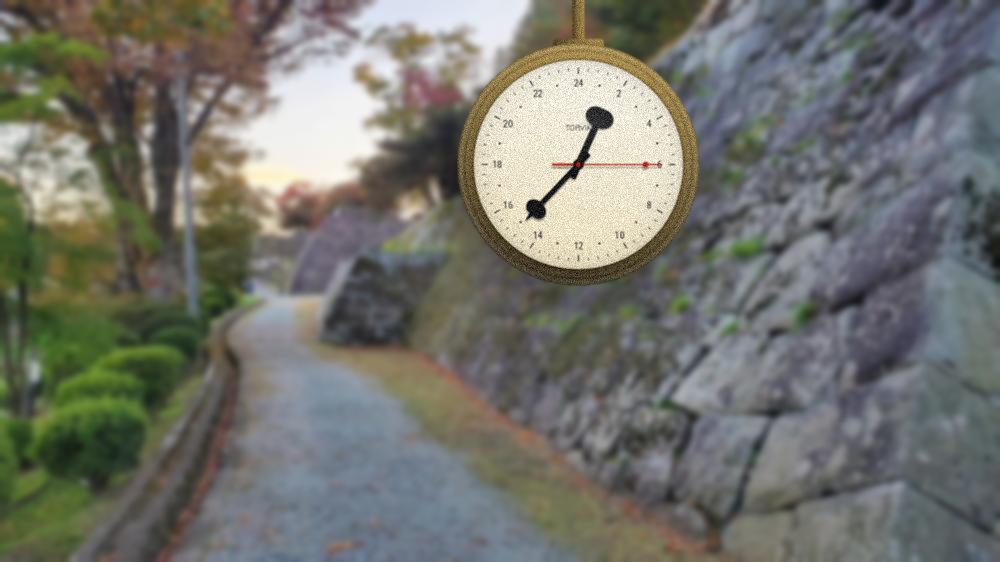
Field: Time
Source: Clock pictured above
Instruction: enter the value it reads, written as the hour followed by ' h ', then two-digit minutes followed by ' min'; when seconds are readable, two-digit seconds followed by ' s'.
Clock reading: 1 h 37 min 15 s
